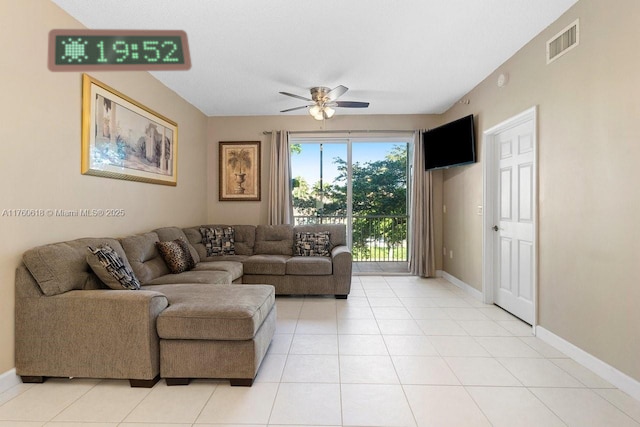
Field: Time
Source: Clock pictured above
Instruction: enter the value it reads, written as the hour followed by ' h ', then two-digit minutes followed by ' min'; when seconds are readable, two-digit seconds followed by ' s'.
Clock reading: 19 h 52 min
